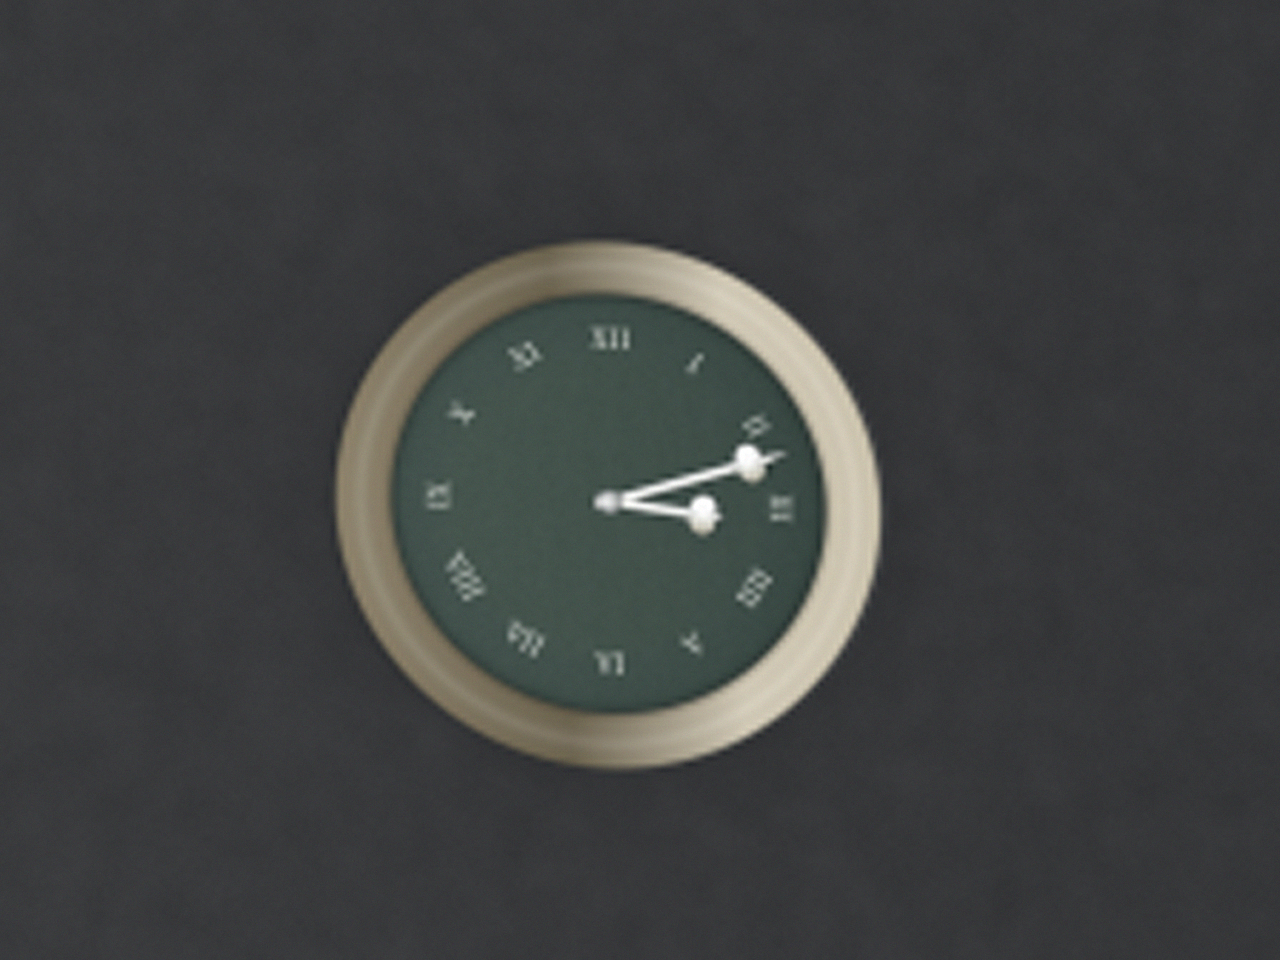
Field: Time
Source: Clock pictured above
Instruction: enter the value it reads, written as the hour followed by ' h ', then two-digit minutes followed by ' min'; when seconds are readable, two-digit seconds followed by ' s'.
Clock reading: 3 h 12 min
